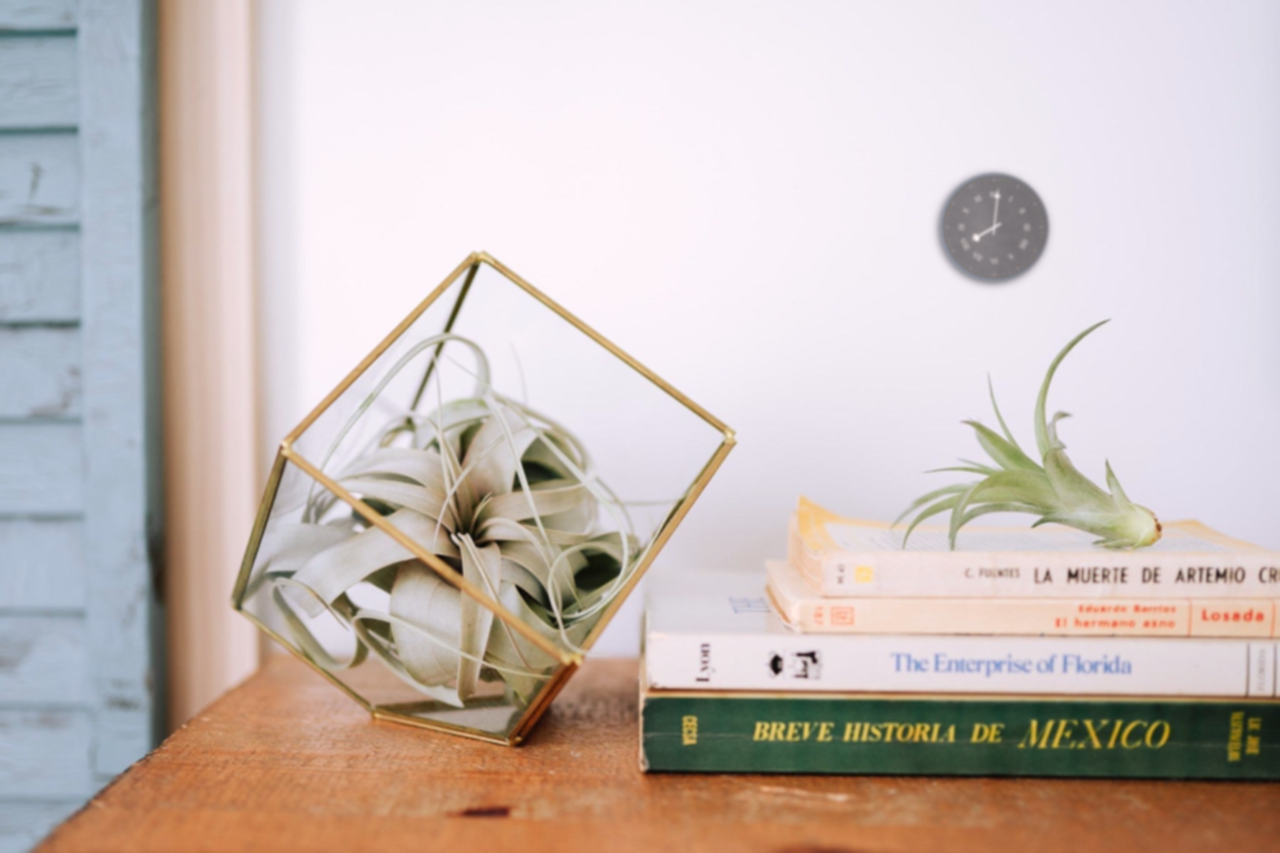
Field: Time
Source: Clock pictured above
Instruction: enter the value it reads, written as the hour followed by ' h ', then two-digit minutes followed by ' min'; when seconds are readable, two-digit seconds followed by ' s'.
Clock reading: 8 h 01 min
